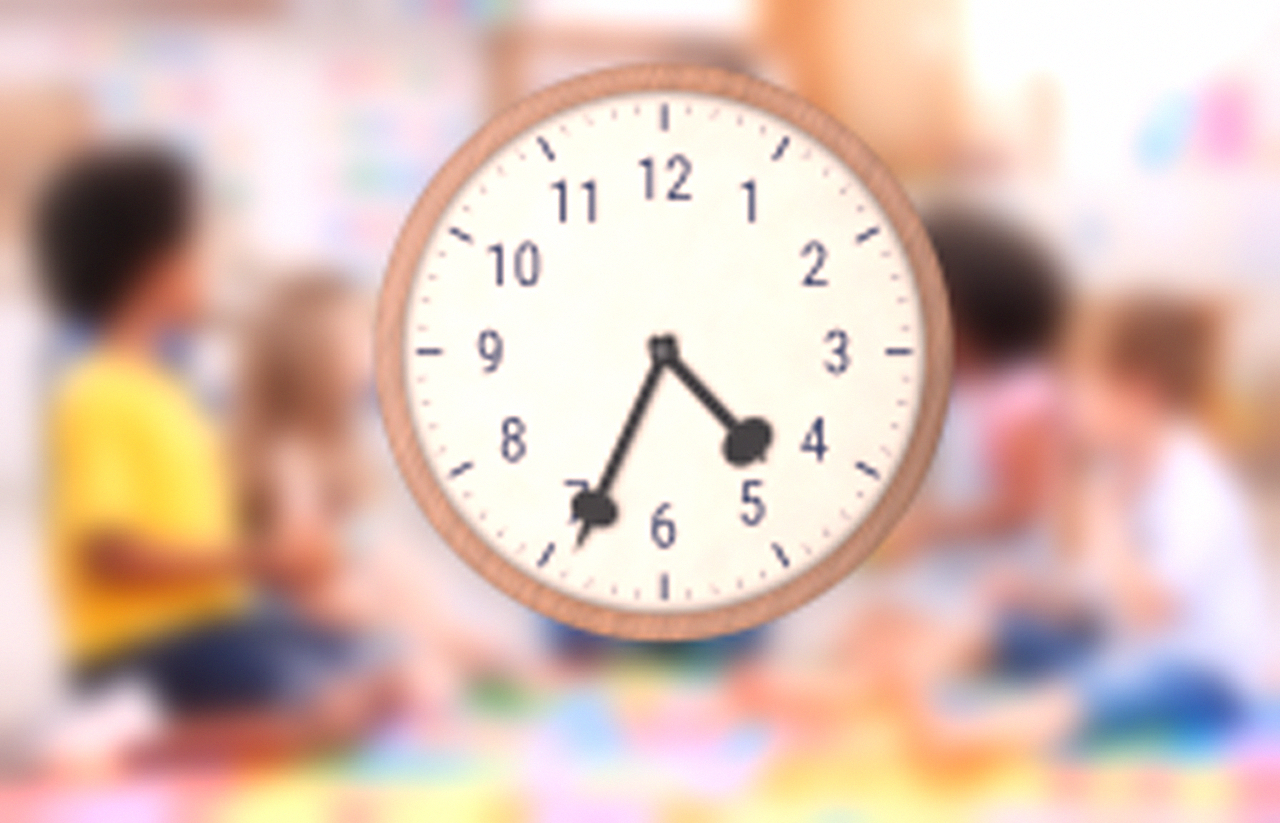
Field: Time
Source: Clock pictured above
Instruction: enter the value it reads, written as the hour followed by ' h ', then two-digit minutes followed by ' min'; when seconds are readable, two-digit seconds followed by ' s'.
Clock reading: 4 h 34 min
